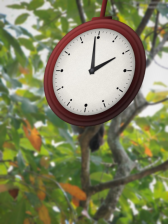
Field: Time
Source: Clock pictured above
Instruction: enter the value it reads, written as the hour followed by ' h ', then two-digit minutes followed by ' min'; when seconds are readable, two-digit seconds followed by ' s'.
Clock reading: 1 h 59 min
